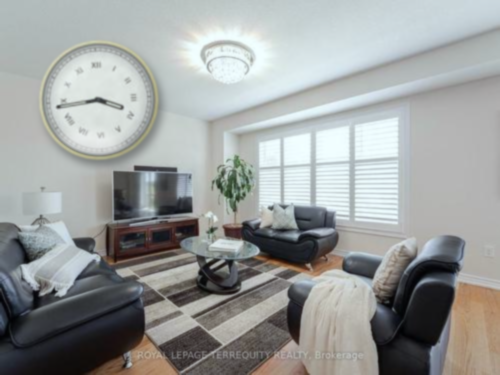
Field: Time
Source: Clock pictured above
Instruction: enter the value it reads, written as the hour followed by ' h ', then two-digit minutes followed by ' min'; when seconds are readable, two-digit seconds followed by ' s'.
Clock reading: 3 h 44 min
